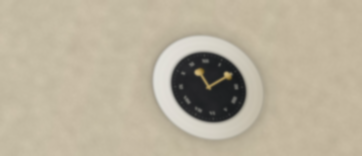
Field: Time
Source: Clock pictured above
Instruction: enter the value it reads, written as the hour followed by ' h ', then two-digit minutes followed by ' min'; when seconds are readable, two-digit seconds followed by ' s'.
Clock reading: 11 h 10 min
